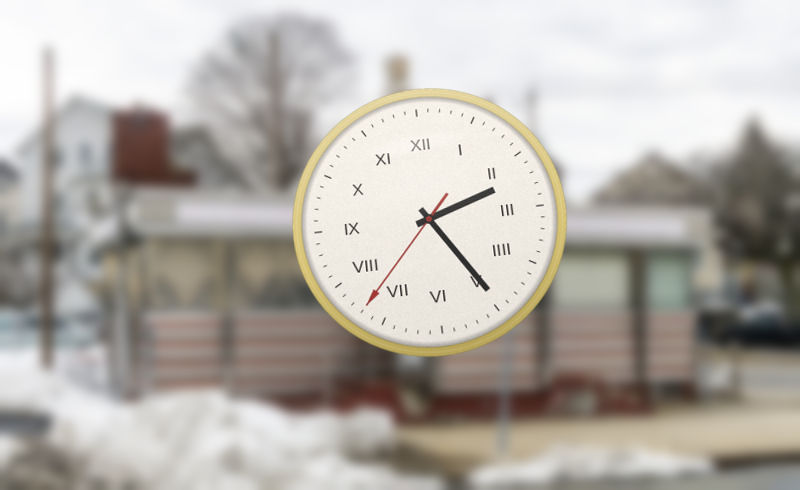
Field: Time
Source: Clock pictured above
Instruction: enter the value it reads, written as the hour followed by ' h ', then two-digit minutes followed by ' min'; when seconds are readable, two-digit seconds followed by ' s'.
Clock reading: 2 h 24 min 37 s
